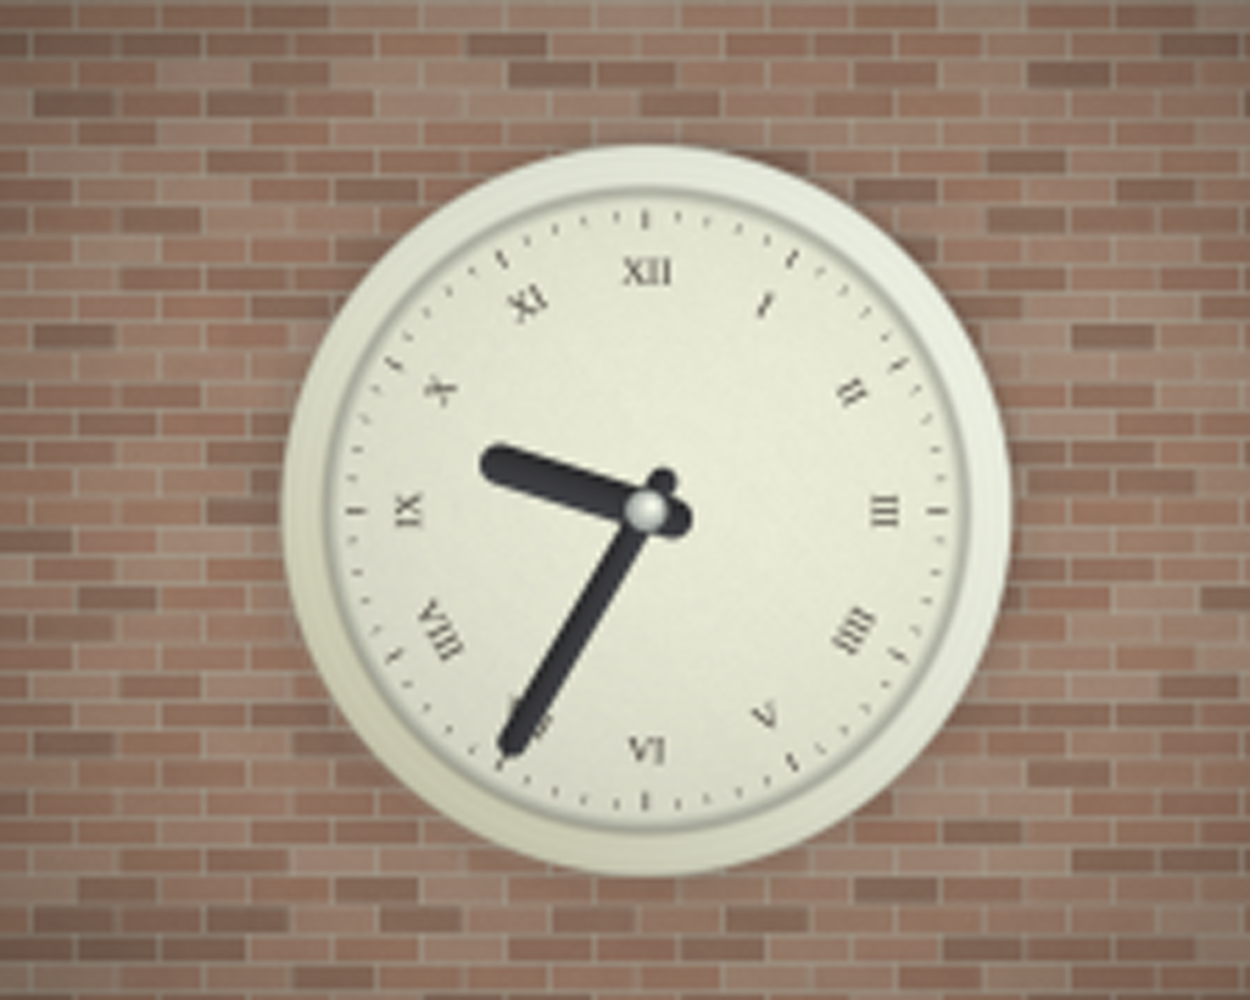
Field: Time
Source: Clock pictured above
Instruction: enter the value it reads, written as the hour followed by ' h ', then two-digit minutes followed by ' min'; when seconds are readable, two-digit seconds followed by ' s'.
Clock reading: 9 h 35 min
